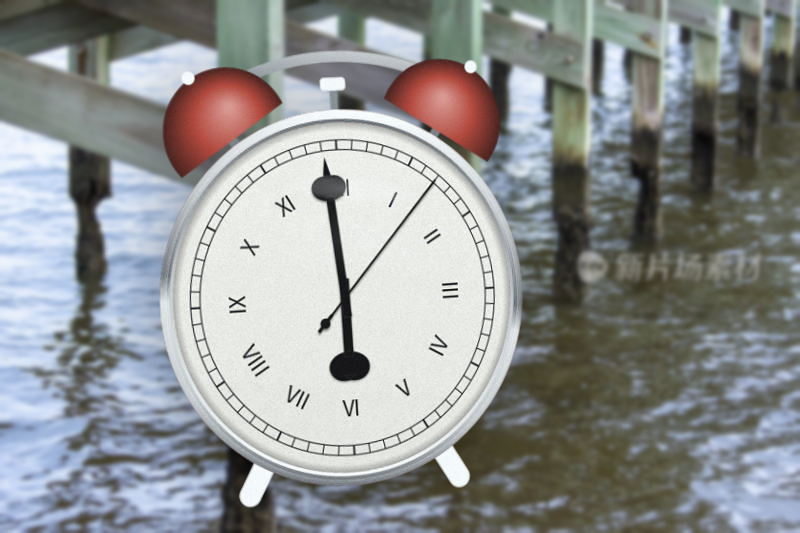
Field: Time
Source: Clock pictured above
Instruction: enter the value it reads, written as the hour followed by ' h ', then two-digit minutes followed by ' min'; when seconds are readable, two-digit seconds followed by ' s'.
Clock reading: 5 h 59 min 07 s
